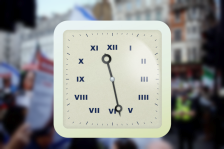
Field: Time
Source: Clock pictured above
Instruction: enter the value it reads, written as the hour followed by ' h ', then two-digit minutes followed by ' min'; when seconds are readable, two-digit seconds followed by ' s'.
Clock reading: 11 h 28 min
